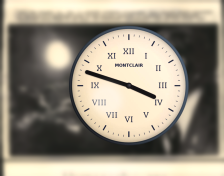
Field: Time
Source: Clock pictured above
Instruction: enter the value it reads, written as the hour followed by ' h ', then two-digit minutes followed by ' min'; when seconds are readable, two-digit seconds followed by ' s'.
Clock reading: 3 h 48 min
